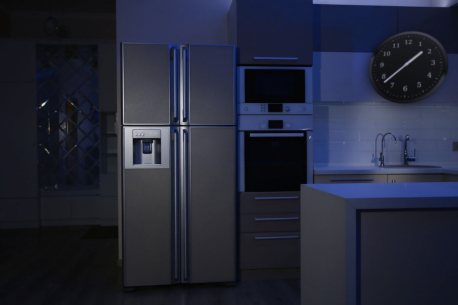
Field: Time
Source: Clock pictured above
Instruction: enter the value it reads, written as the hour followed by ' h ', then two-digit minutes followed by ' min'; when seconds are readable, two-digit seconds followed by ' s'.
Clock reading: 1 h 38 min
